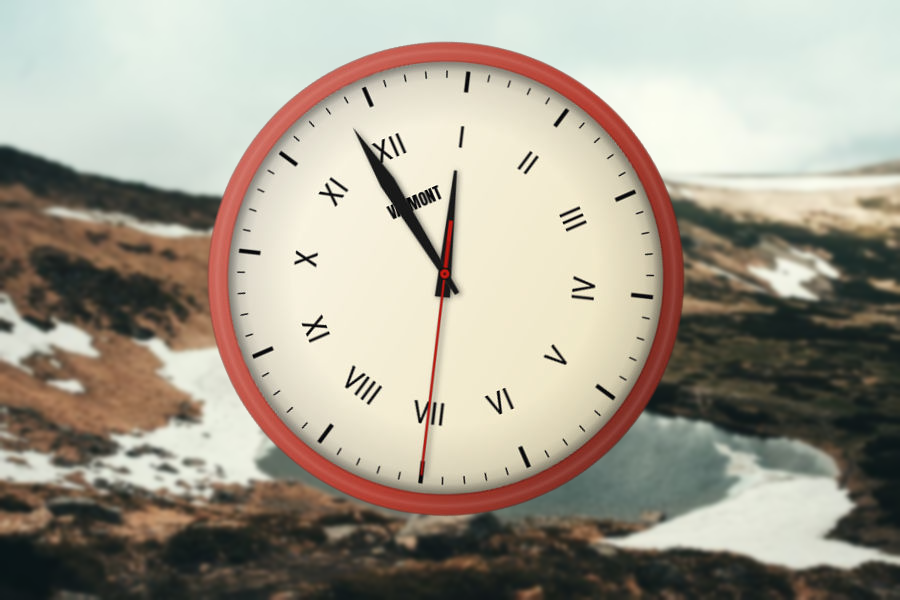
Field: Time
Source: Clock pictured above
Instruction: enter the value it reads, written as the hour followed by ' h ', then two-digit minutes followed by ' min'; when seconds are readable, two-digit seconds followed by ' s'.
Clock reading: 12 h 58 min 35 s
